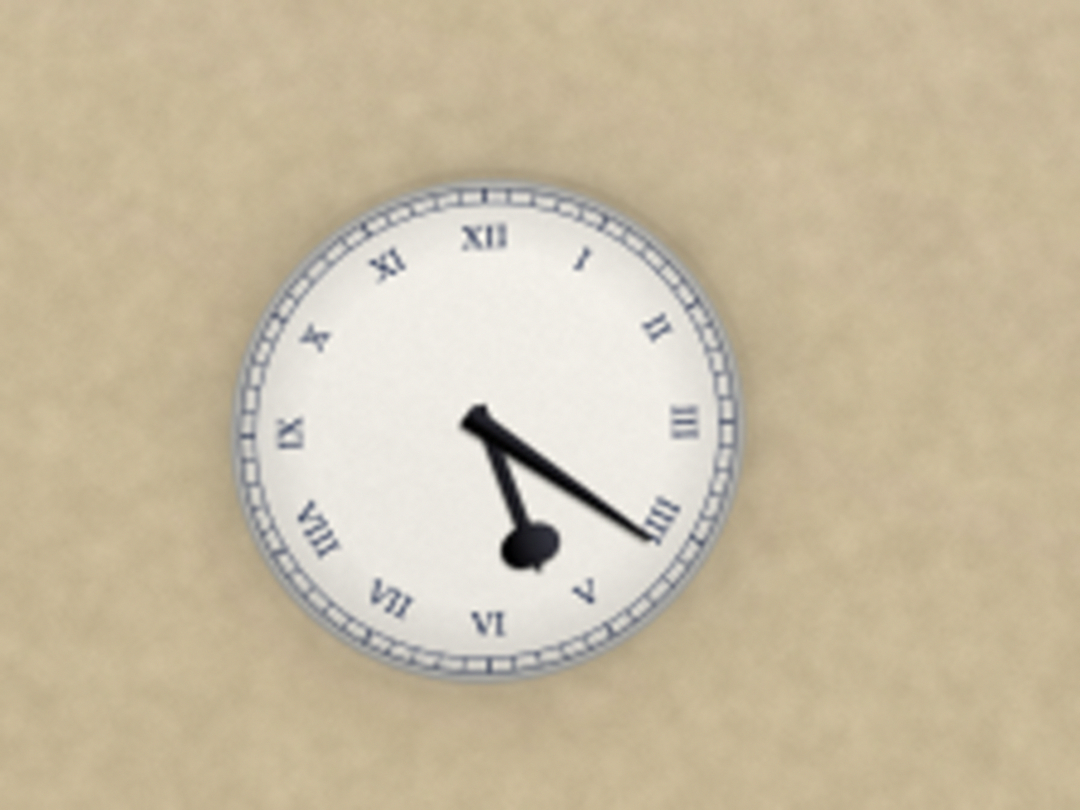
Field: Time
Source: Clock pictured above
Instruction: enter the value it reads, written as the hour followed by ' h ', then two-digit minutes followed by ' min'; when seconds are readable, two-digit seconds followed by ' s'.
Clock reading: 5 h 21 min
